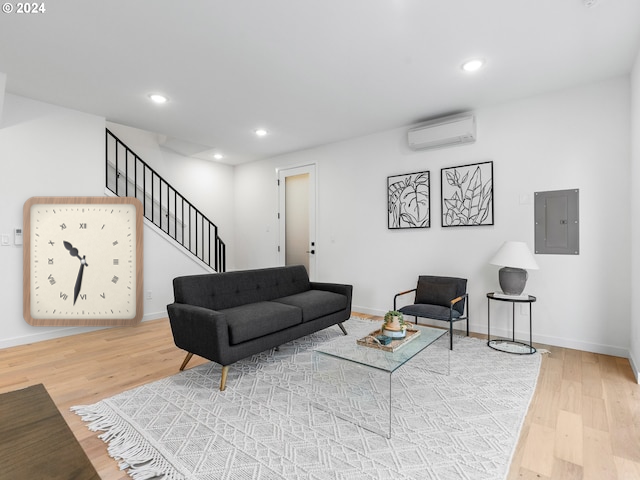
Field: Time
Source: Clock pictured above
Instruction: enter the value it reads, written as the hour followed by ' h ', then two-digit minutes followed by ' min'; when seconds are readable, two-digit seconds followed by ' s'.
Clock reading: 10 h 32 min
